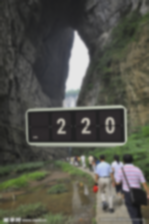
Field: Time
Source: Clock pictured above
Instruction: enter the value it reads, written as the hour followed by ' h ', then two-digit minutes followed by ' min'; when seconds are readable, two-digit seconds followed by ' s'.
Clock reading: 2 h 20 min
